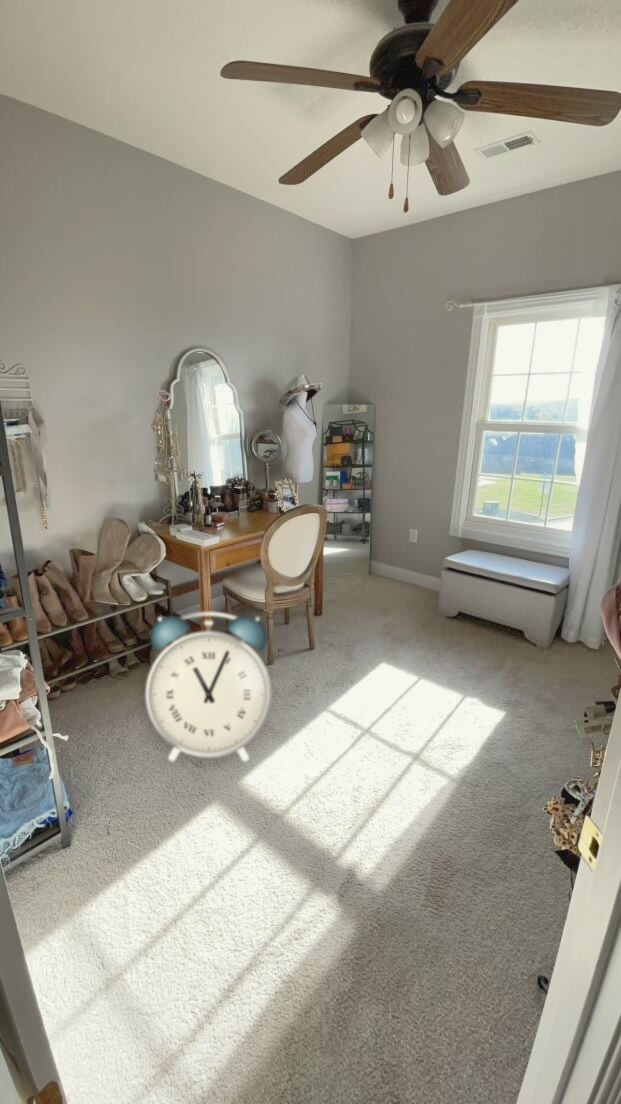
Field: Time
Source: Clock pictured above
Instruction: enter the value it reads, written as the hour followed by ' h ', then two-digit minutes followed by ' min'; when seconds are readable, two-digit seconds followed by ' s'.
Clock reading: 11 h 04 min
